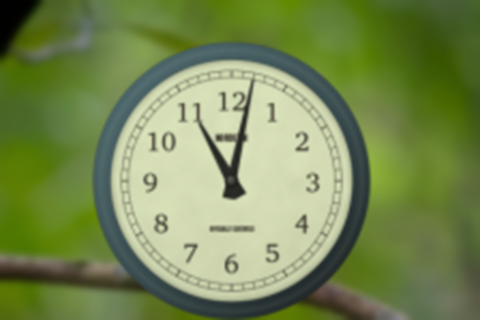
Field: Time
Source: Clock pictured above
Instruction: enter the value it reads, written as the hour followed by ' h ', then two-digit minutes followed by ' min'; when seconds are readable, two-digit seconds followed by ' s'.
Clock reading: 11 h 02 min
